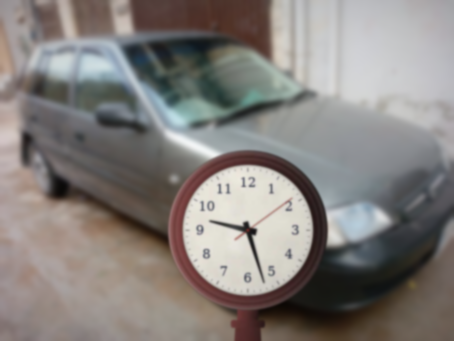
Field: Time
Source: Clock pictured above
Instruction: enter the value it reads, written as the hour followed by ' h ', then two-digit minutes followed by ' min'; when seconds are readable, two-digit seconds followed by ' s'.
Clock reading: 9 h 27 min 09 s
